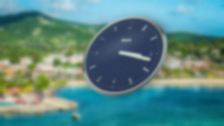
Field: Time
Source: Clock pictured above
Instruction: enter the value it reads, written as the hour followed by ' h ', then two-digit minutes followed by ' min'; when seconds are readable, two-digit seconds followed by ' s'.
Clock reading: 3 h 17 min
